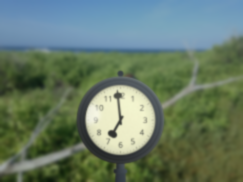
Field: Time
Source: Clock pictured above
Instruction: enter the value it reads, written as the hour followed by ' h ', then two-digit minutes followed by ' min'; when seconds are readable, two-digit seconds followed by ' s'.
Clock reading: 6 h 59 min
